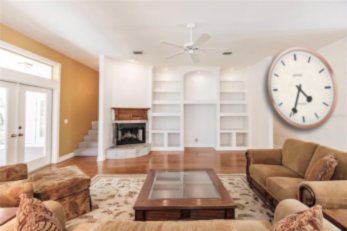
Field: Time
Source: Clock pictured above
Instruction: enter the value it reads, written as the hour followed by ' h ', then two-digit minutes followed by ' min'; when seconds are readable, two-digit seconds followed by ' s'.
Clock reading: 4 h 34 min
